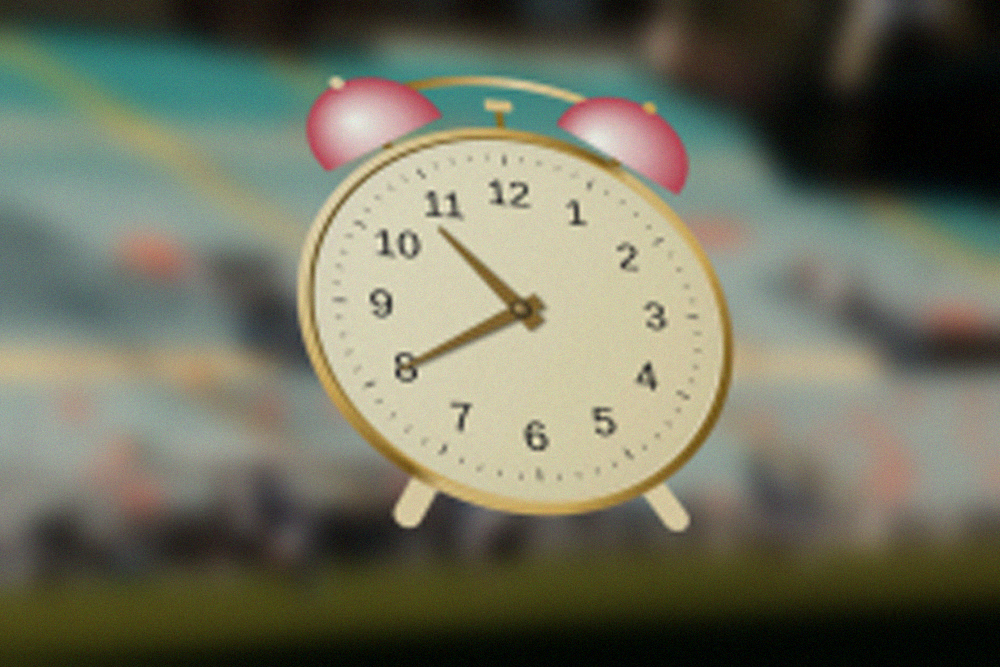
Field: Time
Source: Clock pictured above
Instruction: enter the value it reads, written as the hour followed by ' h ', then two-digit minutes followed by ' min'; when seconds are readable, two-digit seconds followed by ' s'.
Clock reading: 10 h 40 min
